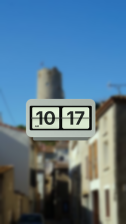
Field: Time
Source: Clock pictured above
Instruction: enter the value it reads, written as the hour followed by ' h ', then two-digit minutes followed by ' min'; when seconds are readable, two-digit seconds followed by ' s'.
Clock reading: 10 h 17 min
